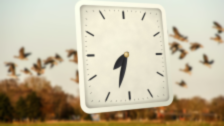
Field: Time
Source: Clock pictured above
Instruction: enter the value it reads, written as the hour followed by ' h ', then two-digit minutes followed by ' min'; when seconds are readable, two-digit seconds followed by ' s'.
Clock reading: 7 h 33 min
